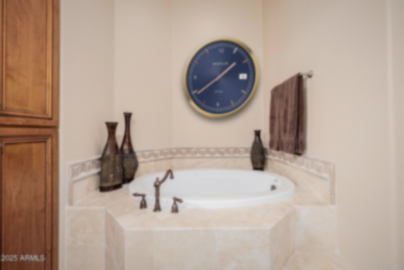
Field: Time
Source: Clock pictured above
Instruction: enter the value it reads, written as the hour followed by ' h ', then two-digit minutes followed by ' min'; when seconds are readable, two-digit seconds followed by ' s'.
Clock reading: 1 h 39 min
